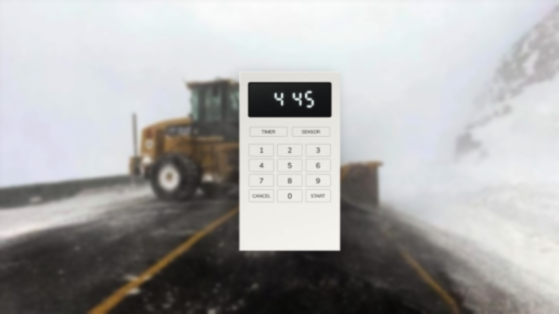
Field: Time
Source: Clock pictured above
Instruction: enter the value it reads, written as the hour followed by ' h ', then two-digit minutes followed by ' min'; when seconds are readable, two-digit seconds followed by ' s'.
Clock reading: 4 h 45 min
